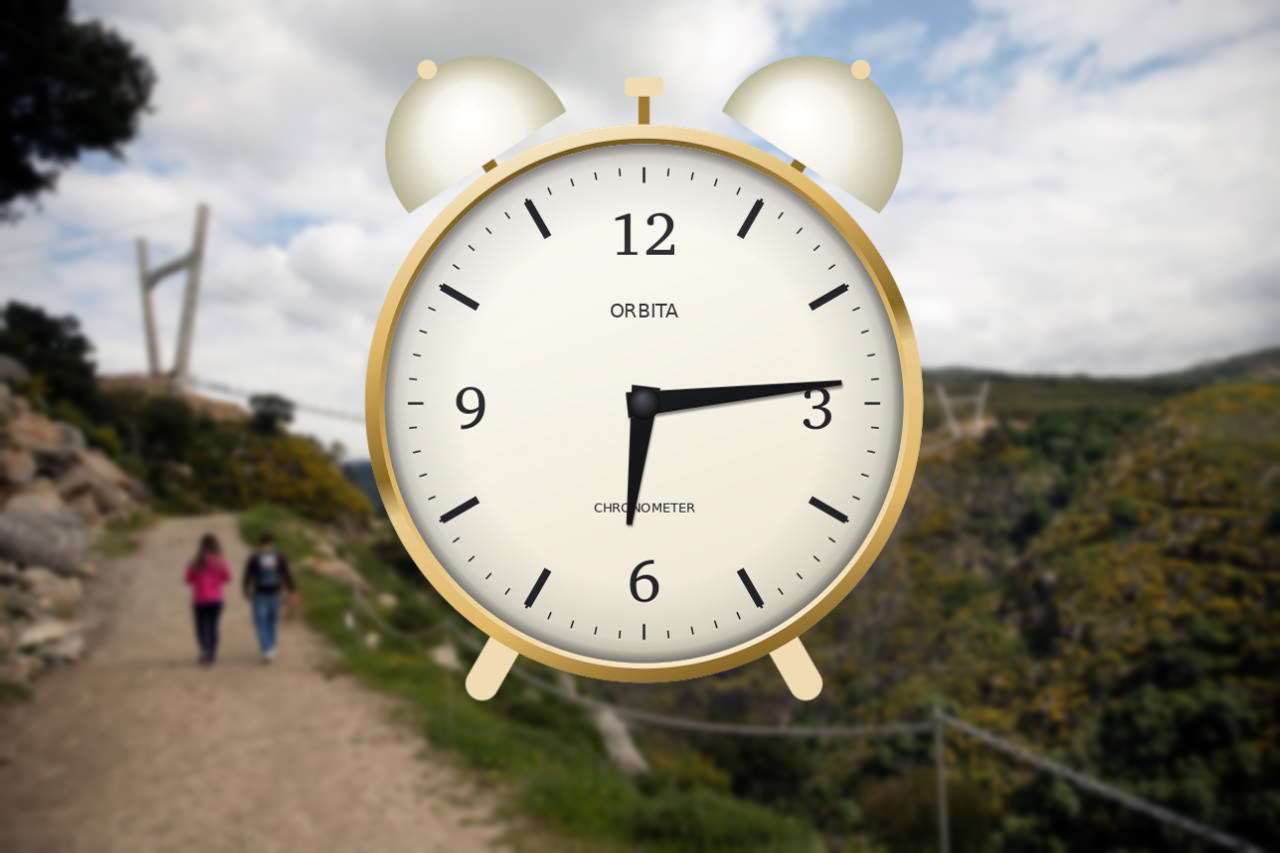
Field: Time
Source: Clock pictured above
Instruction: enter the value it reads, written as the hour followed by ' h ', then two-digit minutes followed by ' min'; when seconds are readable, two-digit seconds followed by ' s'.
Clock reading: 6 h 14 min
